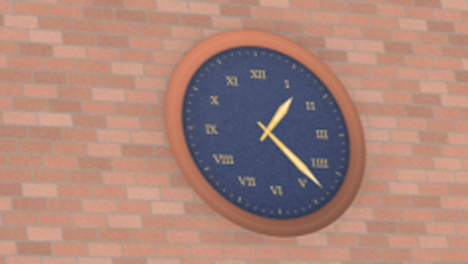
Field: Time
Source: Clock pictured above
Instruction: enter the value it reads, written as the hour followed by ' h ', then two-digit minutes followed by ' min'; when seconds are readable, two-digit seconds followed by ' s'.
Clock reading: 1 h 23 min
